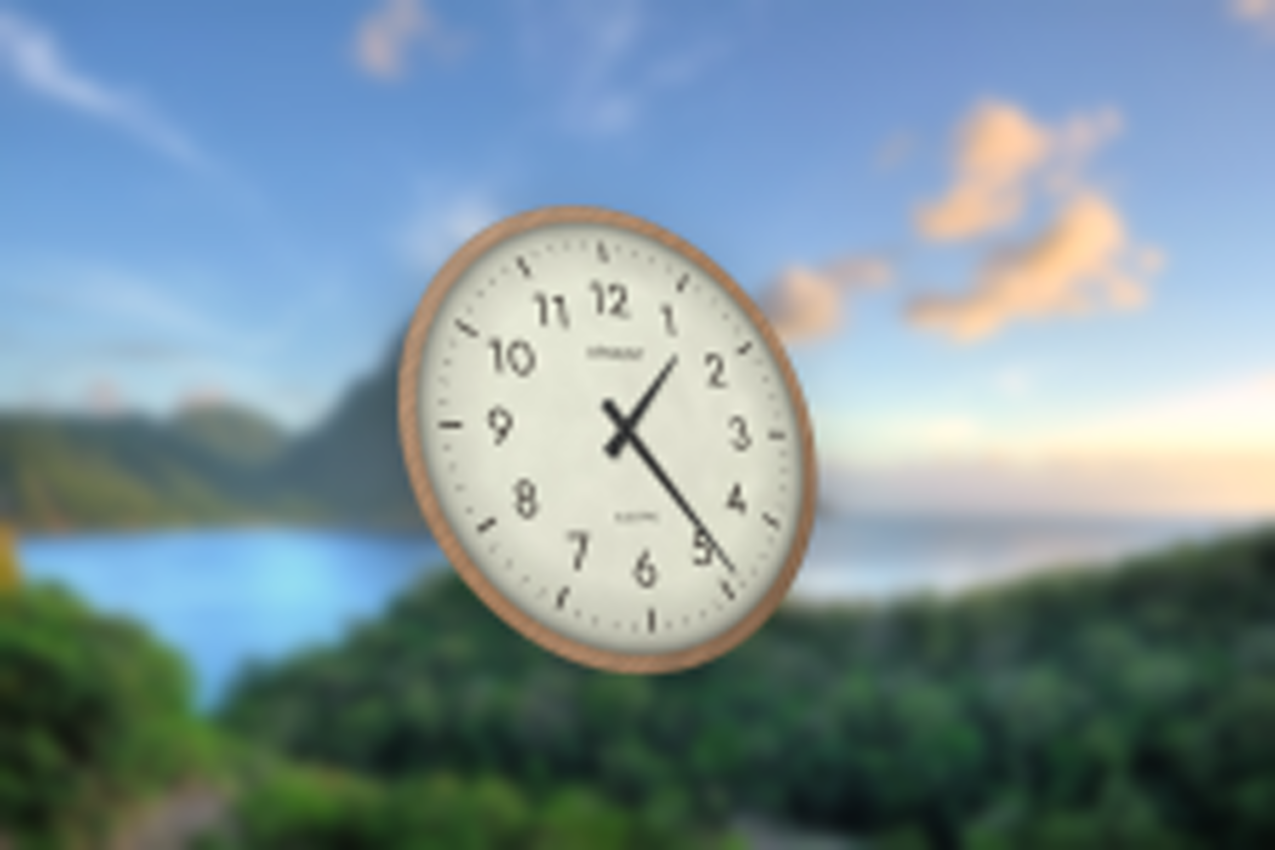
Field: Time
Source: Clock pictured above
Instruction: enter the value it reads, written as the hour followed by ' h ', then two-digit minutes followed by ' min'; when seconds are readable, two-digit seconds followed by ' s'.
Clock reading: 1 h 24 min
